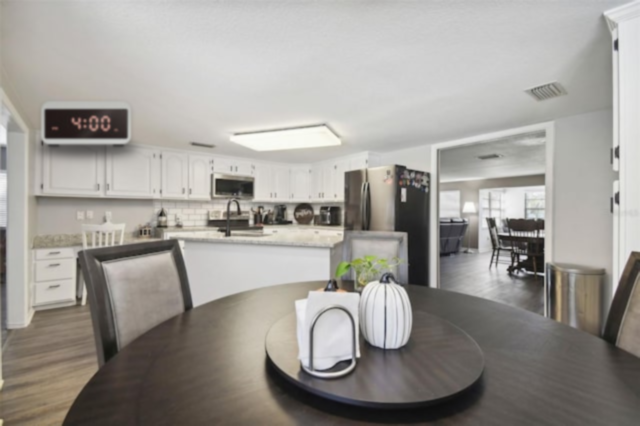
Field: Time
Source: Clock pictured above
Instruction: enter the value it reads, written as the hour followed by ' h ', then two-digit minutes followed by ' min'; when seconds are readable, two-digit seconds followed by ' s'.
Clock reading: 4 h 00 min
